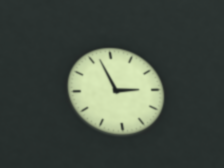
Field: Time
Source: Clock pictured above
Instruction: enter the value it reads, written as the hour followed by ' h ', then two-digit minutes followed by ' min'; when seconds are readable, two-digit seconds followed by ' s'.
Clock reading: 2 h 57 min
